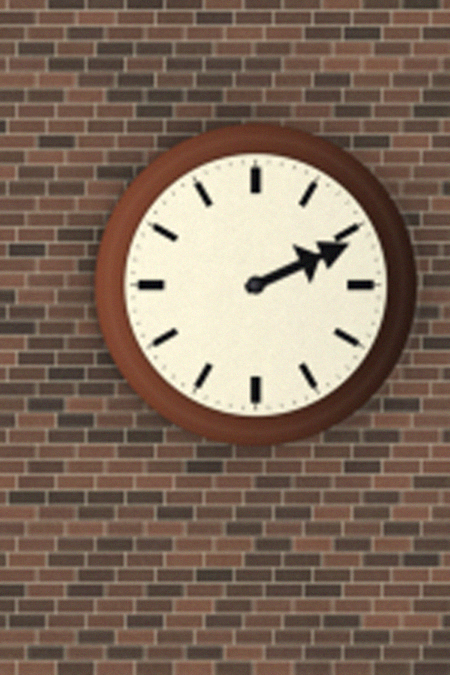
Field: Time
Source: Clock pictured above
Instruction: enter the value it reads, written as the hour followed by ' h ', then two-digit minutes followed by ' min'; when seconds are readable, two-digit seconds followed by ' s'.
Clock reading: 2 h 11 min
